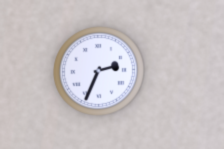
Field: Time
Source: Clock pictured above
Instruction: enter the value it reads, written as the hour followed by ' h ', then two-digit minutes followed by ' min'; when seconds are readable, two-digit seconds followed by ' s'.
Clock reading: 2 h 34 min
